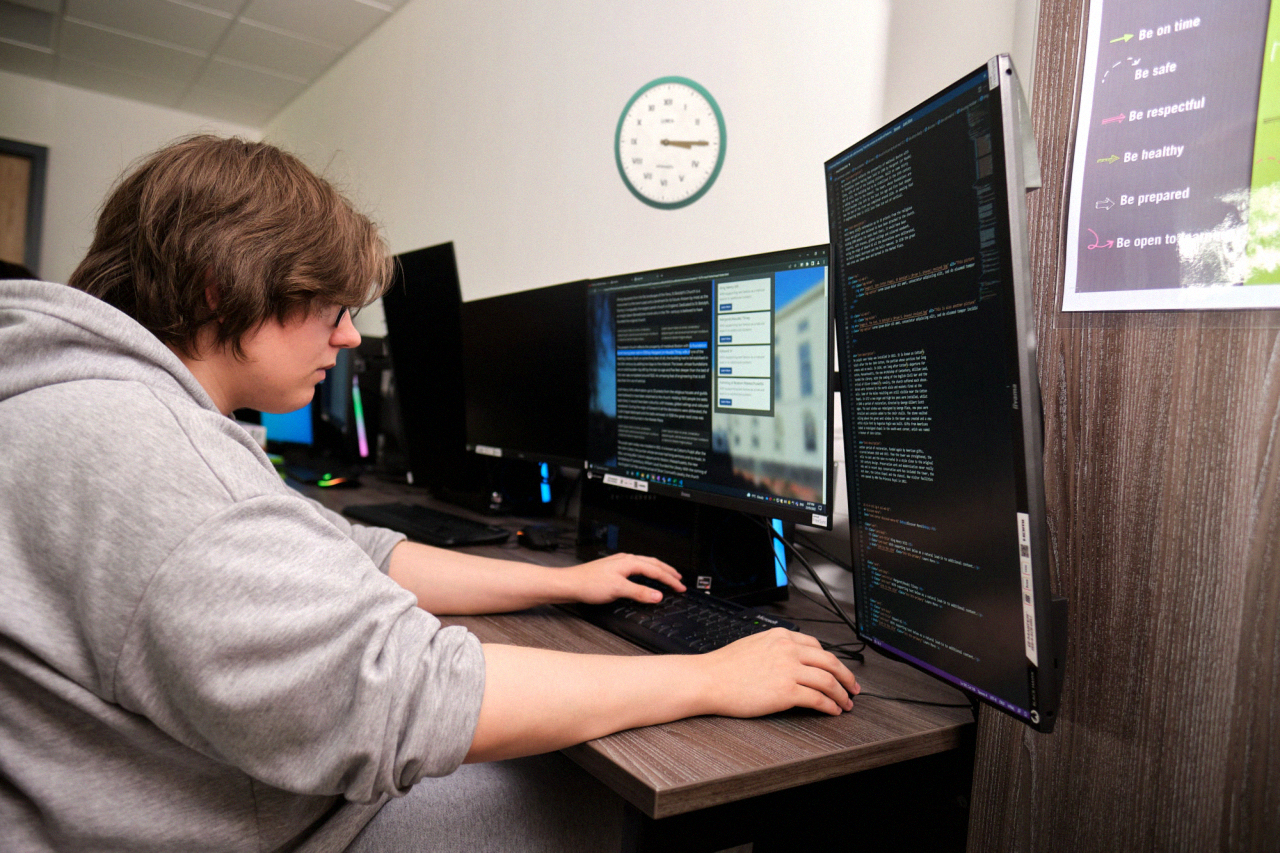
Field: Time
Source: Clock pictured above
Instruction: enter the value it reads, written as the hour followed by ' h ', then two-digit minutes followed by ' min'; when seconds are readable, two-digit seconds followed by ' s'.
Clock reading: 3 h 15 min
